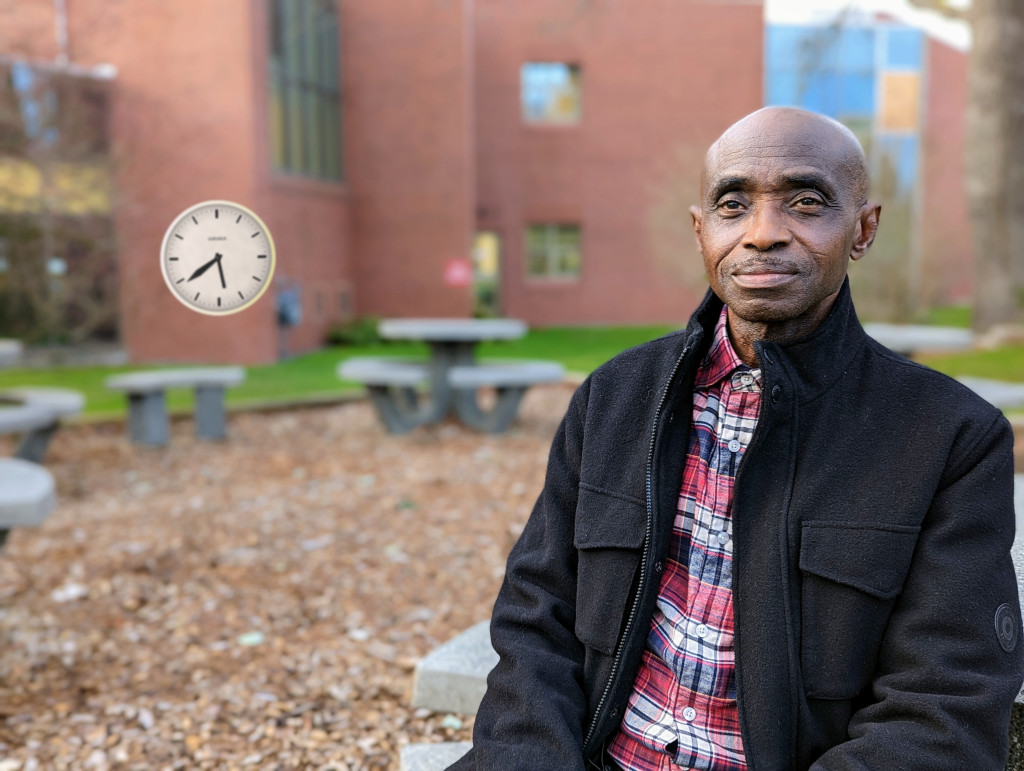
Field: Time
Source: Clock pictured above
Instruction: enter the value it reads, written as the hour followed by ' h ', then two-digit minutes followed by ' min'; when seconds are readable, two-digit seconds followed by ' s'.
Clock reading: 5 h 39 min
